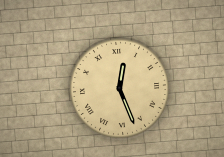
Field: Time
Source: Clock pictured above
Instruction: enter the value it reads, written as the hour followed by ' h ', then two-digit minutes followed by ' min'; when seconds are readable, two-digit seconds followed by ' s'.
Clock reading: 12 h 27 min
